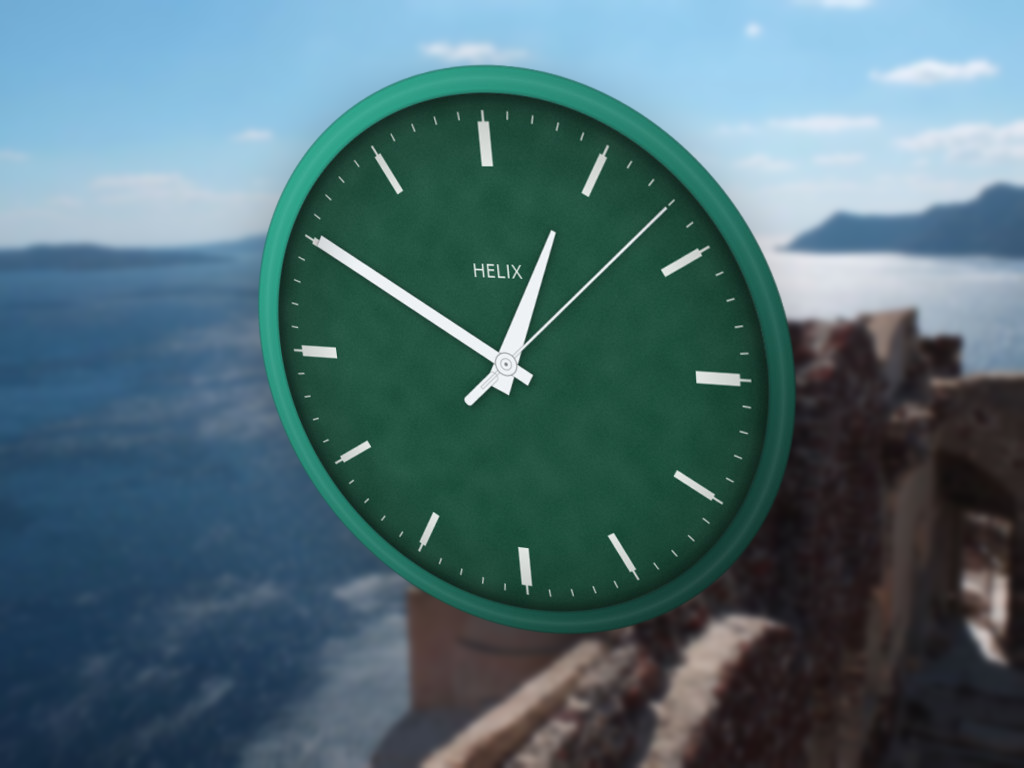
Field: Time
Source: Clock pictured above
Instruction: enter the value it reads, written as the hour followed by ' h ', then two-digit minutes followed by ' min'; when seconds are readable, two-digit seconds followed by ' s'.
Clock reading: 12 h 50 min 08 s
